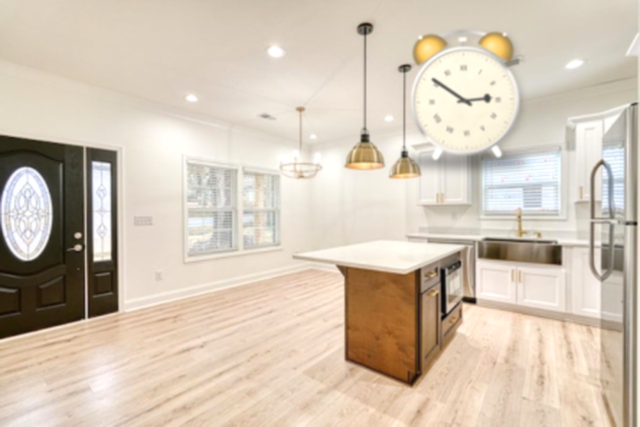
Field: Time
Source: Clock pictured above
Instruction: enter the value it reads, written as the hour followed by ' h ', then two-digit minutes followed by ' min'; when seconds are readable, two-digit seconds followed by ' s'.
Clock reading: 2 h 51 min
